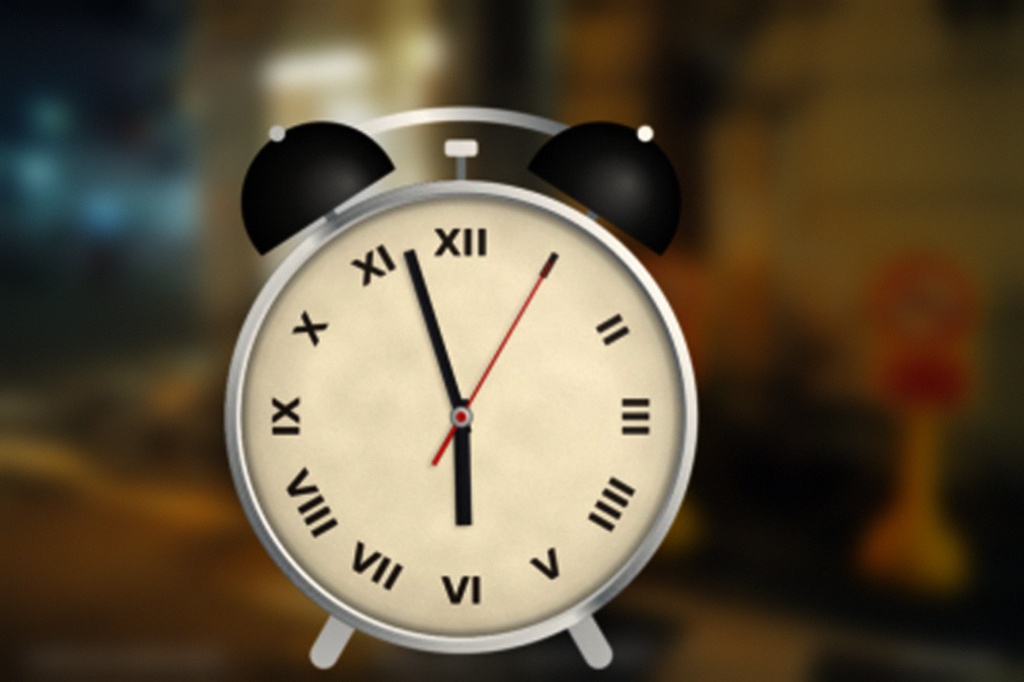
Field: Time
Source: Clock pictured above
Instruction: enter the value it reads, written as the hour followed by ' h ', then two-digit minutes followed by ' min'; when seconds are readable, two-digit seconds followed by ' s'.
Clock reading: 5 h 57 min 05 s
